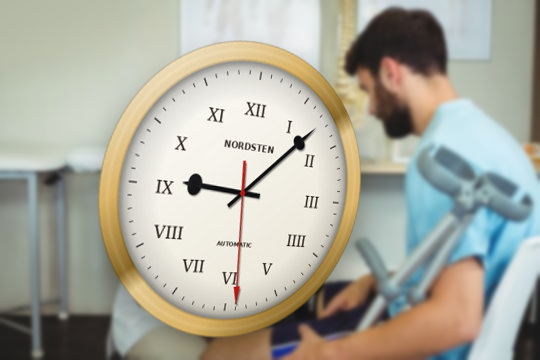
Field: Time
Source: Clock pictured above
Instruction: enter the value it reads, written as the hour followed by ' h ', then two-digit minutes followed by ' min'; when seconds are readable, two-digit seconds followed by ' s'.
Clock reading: 9 h 07 min 29 s
